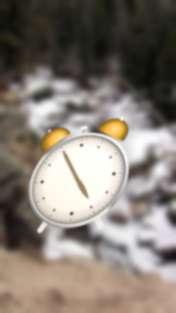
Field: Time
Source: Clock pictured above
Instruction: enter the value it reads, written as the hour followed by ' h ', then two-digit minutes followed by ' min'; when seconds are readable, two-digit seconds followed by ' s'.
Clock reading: 4 h 55 min
